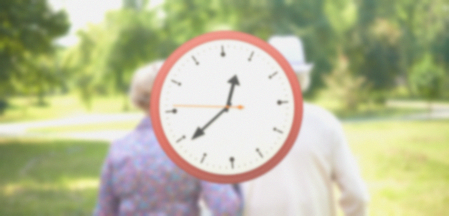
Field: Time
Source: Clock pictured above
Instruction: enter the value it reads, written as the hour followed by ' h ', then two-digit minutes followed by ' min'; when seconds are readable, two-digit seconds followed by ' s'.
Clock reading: 12 h 38 min 46 s
